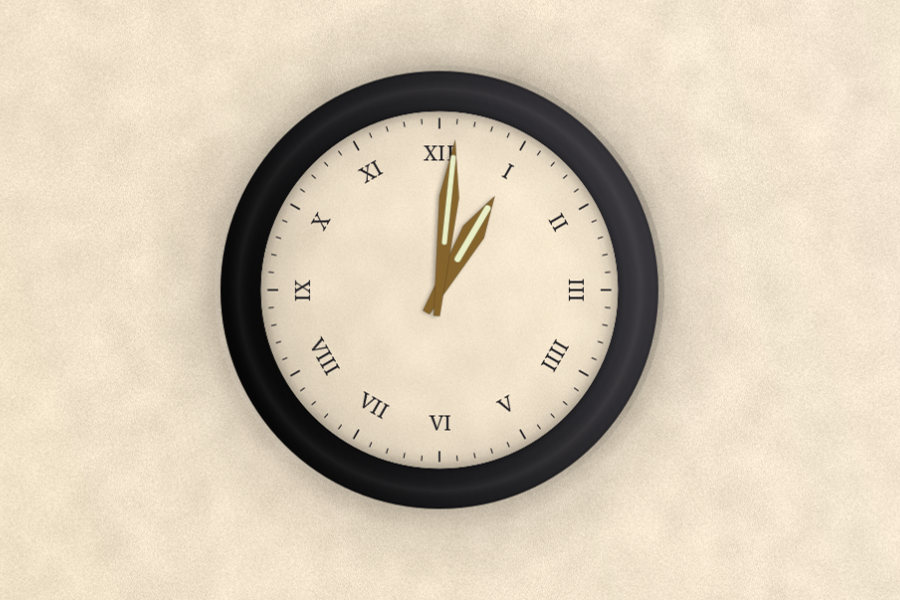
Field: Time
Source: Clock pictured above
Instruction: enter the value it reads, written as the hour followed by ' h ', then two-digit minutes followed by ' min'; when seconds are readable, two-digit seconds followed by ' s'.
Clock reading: 1 h 01 min
